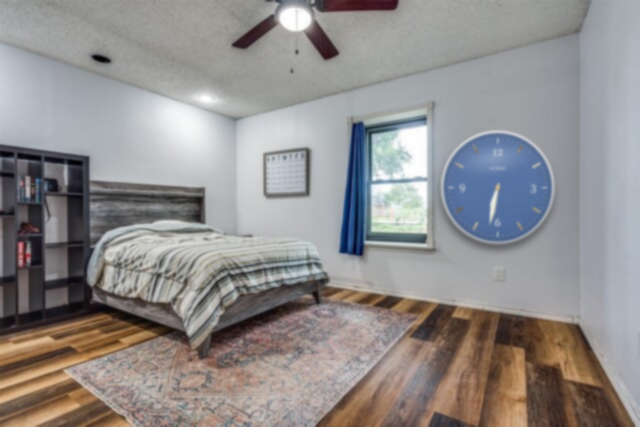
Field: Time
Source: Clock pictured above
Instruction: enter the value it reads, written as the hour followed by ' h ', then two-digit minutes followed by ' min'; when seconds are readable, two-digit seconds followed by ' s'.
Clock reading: 6 h 32 min
